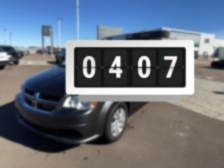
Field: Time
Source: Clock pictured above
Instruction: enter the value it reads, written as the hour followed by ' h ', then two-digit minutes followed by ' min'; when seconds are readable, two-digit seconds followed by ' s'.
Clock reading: 4 h 07 min
